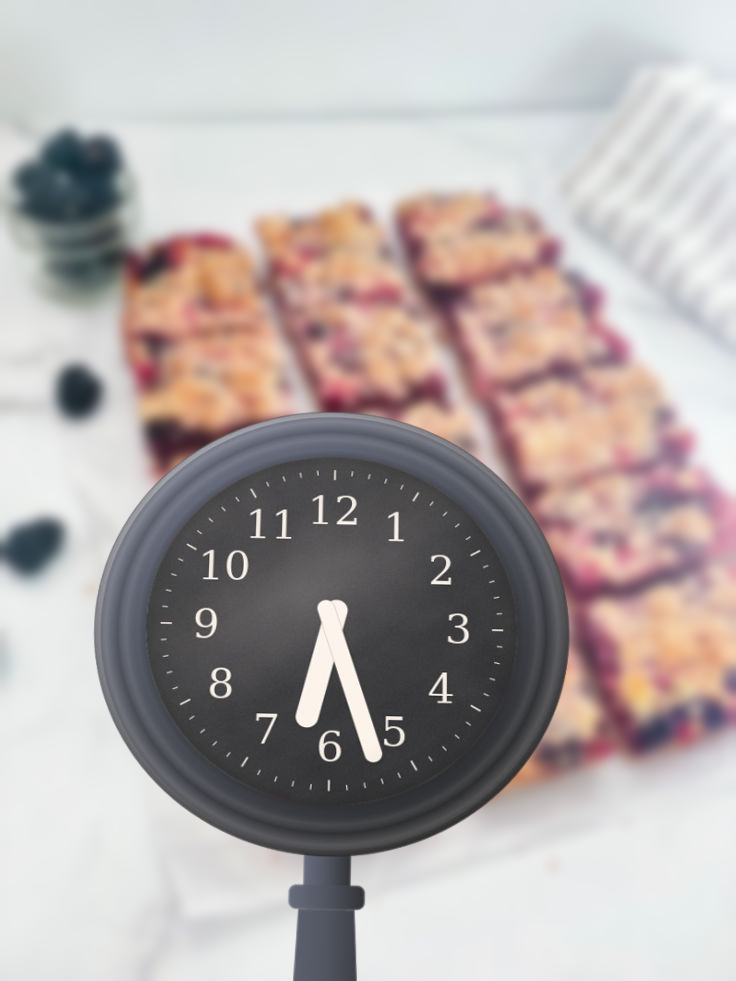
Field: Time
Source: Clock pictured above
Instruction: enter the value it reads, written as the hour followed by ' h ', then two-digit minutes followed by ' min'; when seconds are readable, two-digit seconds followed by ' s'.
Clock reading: 6 h 27 min
